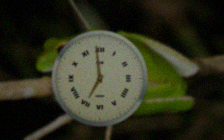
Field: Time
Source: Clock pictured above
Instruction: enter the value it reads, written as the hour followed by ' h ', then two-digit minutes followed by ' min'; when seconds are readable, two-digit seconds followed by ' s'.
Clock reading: 6 h 59 min
